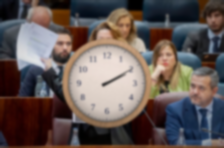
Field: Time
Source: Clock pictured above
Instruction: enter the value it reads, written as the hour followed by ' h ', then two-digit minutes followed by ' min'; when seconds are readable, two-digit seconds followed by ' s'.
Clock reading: 2 h 10 min
